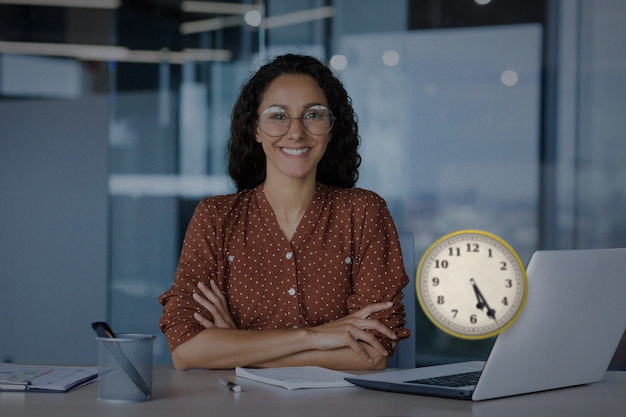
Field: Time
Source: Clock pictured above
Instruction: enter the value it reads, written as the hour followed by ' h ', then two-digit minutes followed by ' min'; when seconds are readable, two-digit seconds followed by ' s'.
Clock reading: 5 h 25 min
